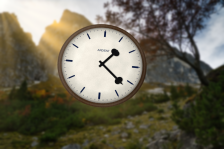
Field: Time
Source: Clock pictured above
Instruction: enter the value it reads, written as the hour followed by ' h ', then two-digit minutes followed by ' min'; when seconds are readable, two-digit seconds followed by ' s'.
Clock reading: 1 h 22 min
